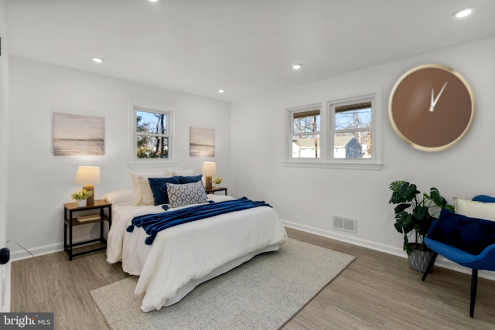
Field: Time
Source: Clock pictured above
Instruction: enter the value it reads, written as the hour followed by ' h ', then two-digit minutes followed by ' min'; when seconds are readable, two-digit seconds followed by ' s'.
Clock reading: 12 h 05 min
